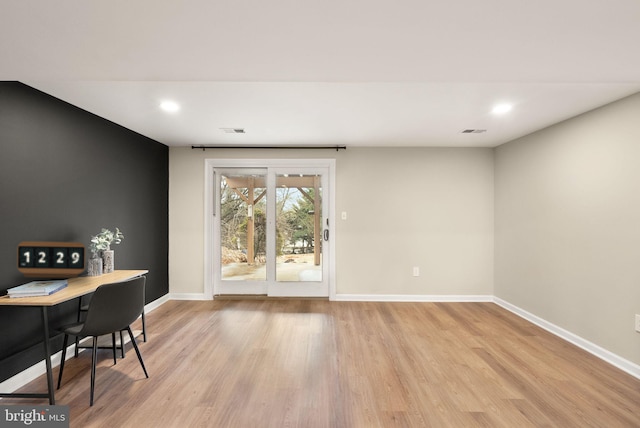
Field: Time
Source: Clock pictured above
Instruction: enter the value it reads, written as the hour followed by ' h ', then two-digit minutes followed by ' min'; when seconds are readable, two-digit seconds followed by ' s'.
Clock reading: 12 h 29 min
